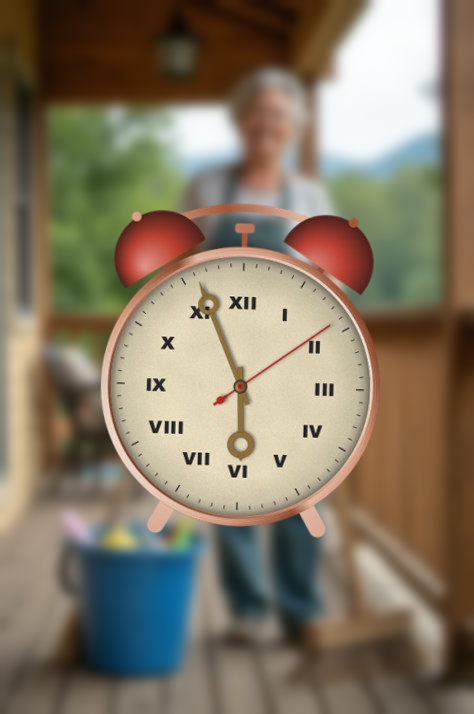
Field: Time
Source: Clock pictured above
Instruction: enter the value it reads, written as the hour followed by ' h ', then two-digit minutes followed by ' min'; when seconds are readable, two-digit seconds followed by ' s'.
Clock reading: 5 h 56 min 09 s
